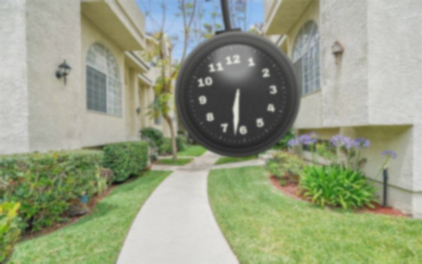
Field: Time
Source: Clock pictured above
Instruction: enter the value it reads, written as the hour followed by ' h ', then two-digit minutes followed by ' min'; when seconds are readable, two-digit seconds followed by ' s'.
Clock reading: 6 h 32 min
